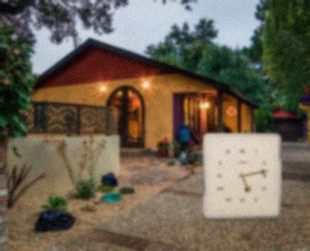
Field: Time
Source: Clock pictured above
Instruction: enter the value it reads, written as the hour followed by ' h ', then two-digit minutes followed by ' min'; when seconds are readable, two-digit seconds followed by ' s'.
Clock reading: 5 h 13 min
